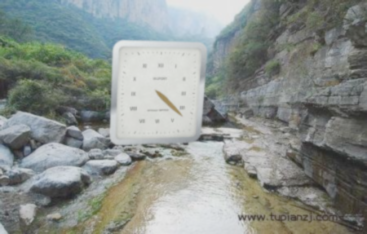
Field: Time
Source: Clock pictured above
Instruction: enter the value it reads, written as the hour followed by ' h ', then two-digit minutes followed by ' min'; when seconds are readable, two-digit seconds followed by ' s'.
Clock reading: 4 h 22 min
